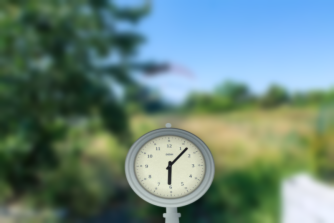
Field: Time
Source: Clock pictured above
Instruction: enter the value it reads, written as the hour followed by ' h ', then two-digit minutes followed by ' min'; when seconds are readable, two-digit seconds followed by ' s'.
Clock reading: 6 h 07 min
